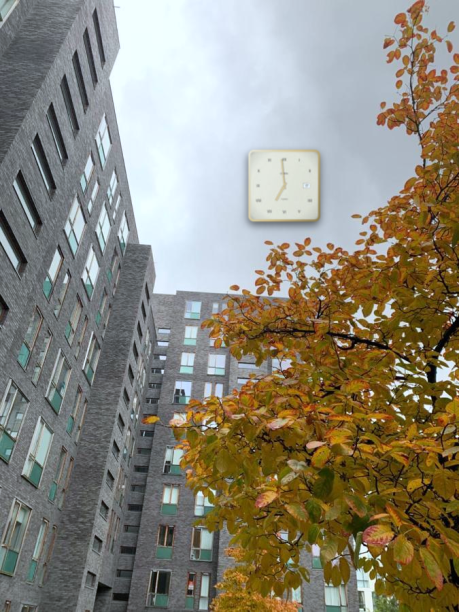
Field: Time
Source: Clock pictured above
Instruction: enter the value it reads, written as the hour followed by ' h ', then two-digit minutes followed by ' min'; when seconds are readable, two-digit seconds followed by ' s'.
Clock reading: 6 h 59 min
